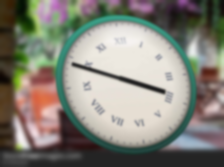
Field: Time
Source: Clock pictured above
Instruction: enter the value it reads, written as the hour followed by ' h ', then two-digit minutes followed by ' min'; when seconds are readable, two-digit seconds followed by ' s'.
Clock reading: 3 h 49 min
